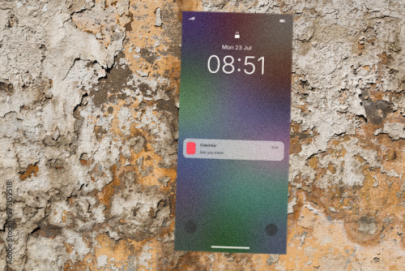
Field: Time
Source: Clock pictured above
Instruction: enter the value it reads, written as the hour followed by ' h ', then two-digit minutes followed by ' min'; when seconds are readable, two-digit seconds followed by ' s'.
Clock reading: 8 h 51 min
